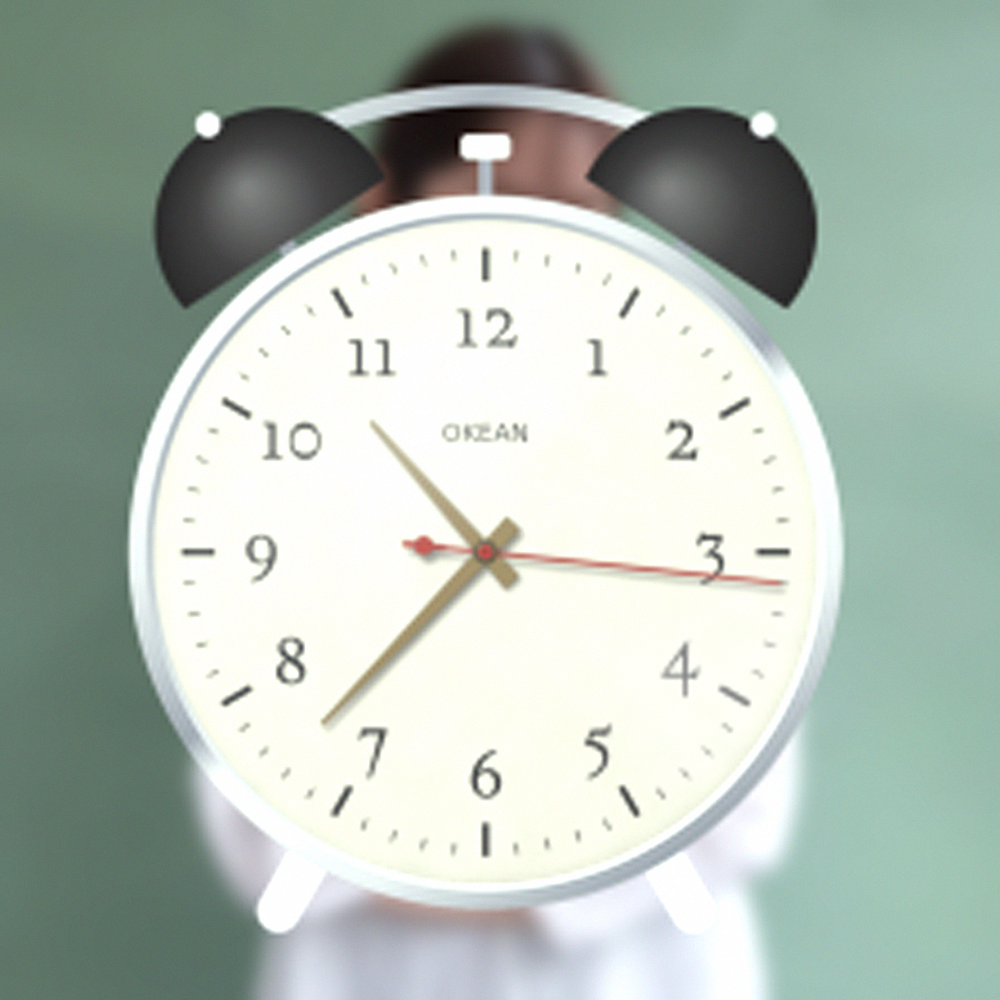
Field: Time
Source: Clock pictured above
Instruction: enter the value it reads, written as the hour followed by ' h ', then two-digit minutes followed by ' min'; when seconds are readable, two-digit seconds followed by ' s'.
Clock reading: 10 h 37 min 16 s
